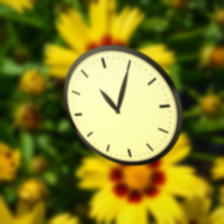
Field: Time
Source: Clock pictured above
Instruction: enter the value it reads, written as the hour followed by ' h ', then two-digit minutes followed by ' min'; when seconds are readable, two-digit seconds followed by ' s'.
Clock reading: 11 h 05 min
